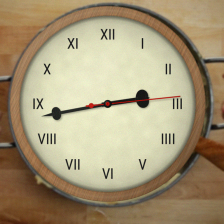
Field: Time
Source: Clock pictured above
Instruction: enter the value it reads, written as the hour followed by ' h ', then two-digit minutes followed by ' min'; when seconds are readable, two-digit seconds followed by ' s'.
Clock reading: 2 h 43 min 14 s
